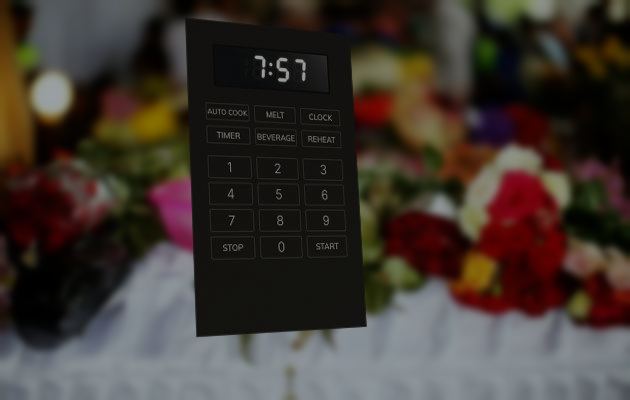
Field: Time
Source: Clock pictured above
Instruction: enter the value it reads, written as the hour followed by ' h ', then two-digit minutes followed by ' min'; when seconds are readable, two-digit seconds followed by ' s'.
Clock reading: 7 h 57 min
